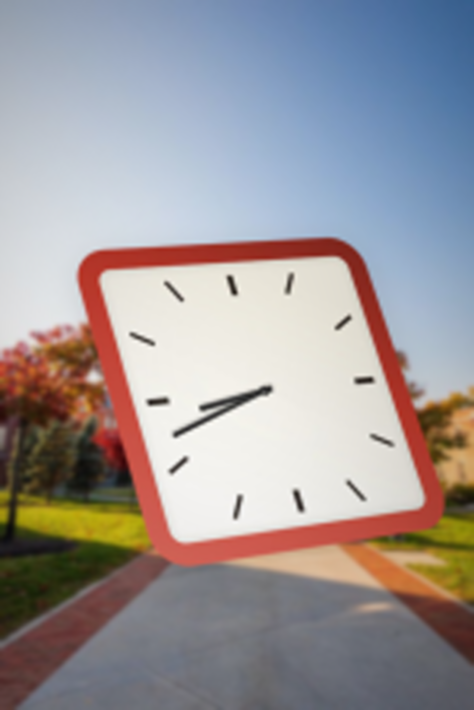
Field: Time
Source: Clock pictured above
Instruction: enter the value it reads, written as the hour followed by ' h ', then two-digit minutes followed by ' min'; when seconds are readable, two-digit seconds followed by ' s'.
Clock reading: 8 h 42 min
